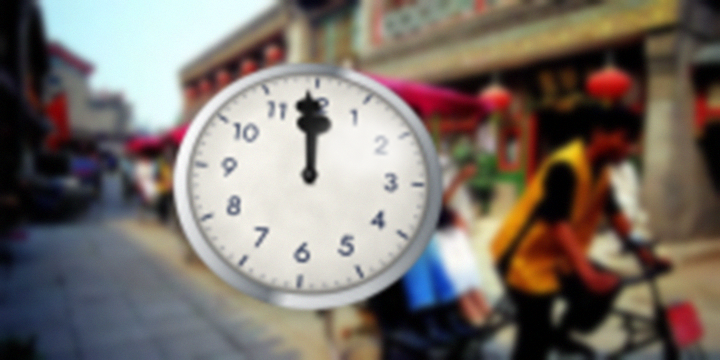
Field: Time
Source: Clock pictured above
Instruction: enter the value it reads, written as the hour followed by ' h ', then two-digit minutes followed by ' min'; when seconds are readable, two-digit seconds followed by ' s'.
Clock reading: 11 h 59 min
